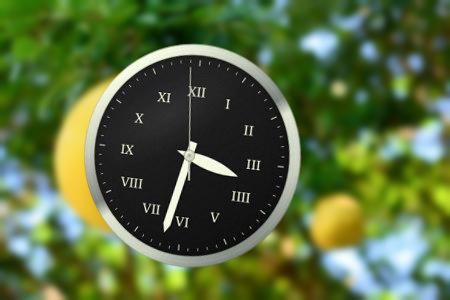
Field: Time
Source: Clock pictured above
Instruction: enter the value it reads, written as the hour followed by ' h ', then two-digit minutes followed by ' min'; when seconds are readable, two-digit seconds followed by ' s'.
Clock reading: 3 h 31 min 59 s
